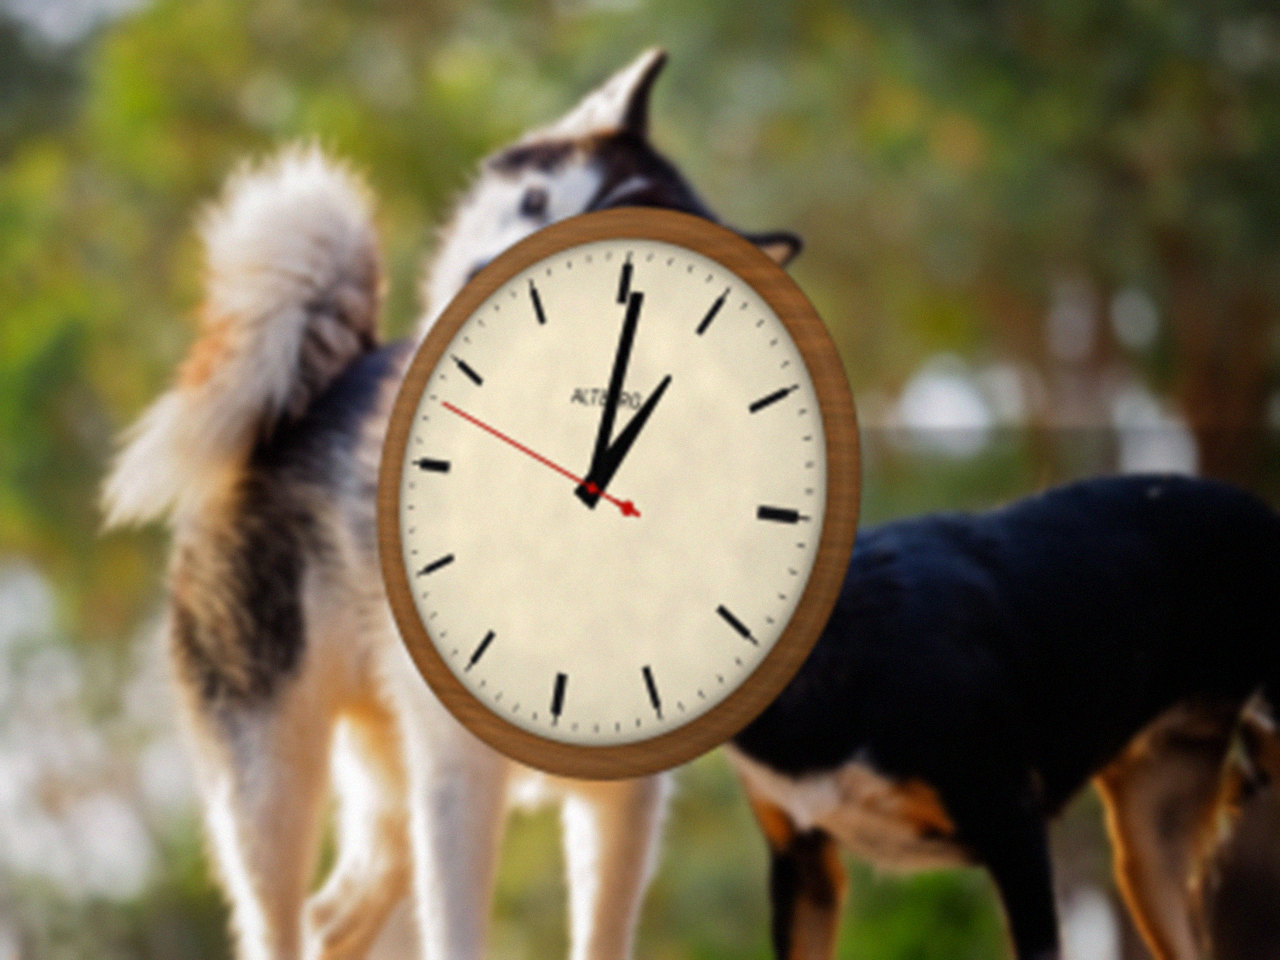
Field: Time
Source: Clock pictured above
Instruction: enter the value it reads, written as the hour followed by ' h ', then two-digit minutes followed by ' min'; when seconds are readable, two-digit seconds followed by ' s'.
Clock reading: 1 h 00 min 48 s
